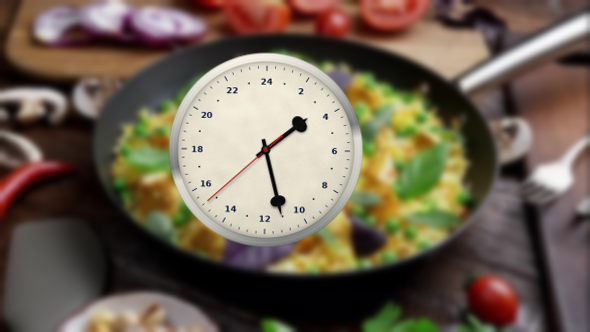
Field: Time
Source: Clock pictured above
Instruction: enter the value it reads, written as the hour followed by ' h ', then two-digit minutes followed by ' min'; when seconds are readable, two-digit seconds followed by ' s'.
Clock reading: 3 h 27 min 38 s
